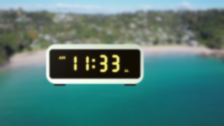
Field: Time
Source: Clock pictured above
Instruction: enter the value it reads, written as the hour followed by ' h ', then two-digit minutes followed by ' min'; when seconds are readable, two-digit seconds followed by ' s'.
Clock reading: 11 h 33 min
